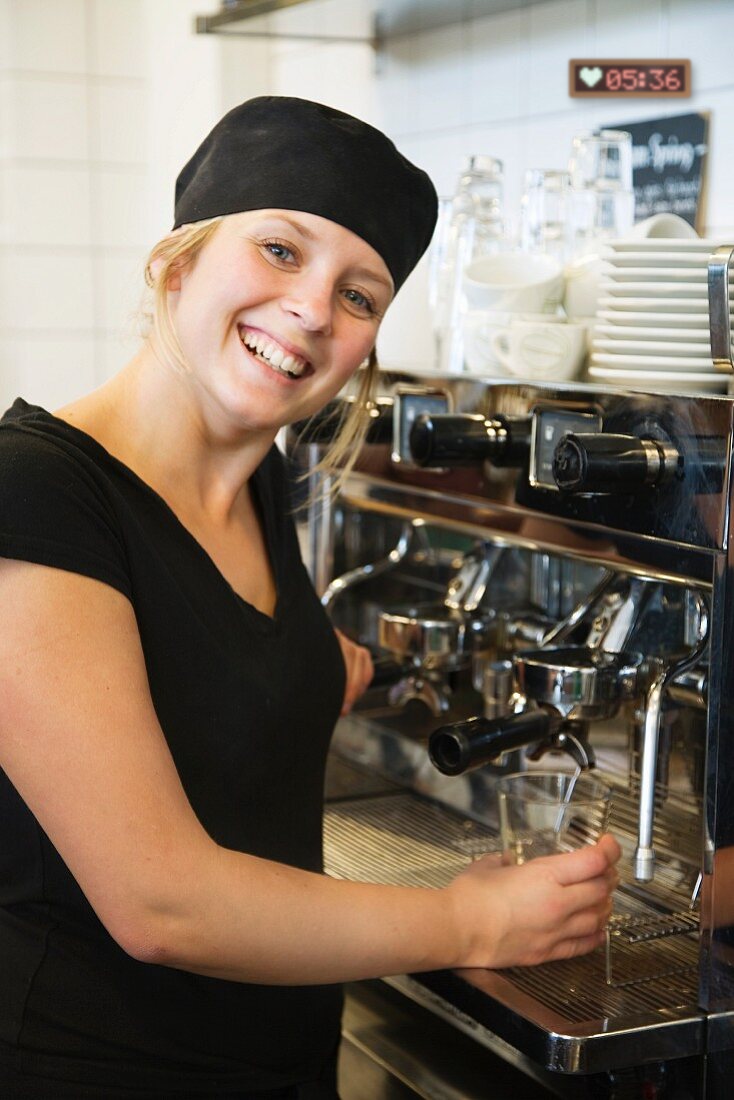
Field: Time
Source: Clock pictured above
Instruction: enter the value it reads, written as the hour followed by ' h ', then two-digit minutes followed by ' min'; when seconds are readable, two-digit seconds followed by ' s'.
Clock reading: 5 h 36 min
